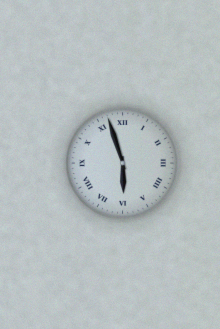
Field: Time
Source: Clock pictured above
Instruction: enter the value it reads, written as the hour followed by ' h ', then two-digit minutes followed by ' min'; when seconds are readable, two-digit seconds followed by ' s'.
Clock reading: 5 h 57 min
